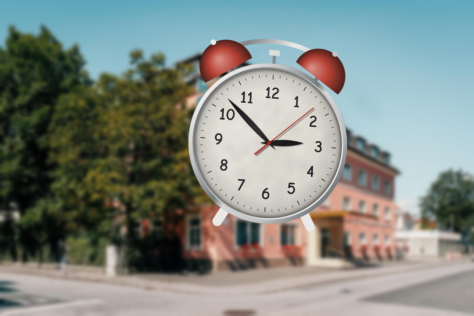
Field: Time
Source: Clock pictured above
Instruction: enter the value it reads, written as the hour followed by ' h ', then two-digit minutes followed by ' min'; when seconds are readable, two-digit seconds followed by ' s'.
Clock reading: 2 h 52 min 08 s
